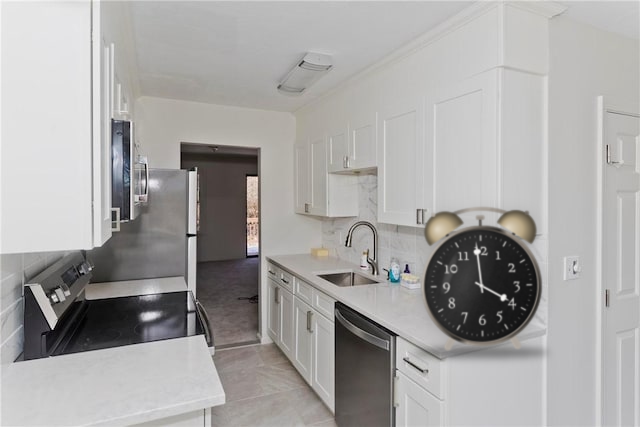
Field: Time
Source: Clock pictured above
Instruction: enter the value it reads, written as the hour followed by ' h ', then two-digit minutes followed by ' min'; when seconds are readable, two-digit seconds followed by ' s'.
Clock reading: 3 h 59 min
